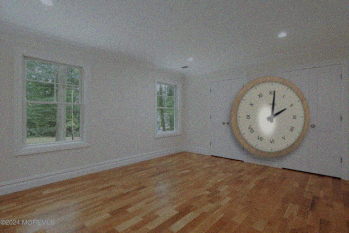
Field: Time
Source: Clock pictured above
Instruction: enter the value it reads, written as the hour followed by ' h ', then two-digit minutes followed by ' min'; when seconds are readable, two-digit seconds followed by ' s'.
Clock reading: 2 h 01 min
